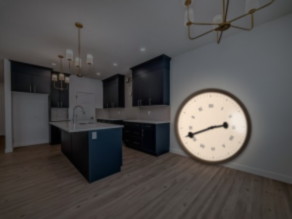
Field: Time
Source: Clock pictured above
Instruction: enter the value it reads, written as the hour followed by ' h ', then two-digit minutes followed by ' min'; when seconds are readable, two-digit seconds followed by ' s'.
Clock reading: 2 h 42 min
